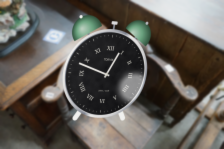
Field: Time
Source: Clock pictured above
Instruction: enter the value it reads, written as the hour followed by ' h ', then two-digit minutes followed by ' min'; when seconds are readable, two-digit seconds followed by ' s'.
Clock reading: 12 h 48 min
